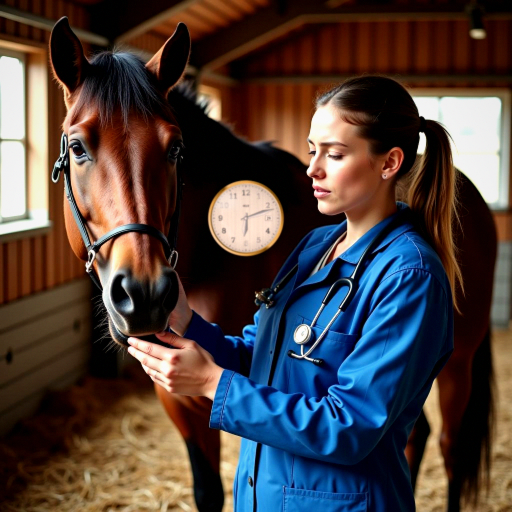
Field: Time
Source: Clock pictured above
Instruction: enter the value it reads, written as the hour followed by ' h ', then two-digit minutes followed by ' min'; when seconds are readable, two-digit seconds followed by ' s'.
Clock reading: 6 h 12 min
